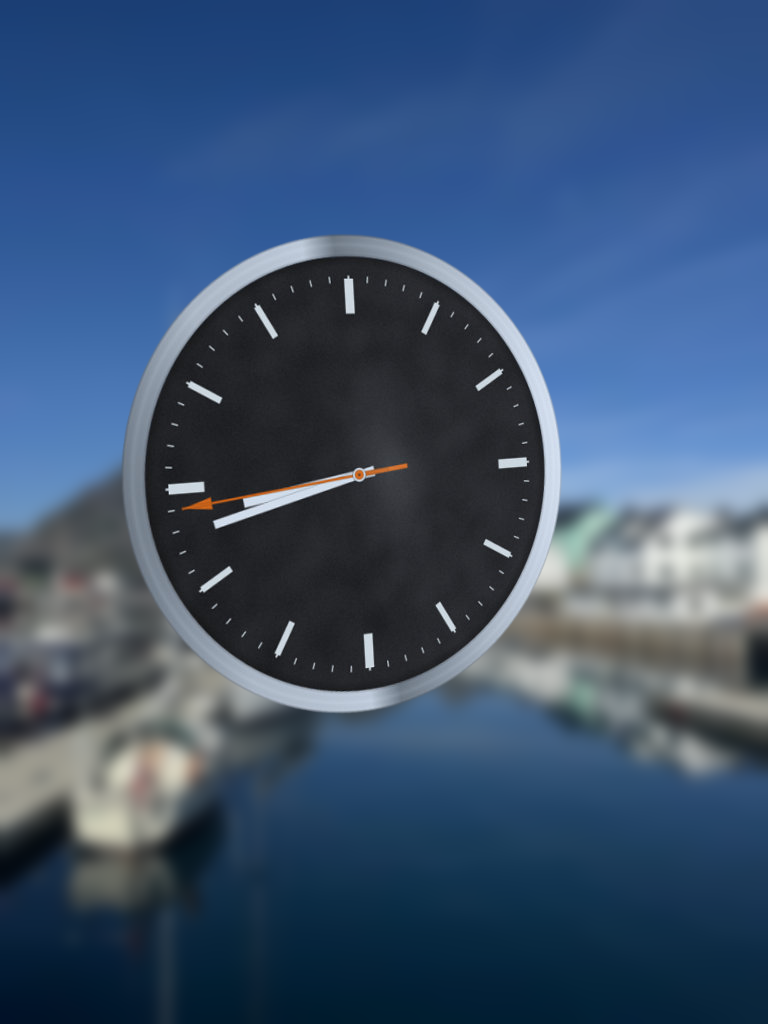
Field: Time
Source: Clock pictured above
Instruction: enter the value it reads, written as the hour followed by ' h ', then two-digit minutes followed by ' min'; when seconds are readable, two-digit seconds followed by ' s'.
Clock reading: 8 h 42 min 44 s
